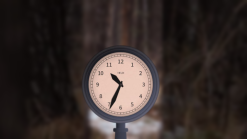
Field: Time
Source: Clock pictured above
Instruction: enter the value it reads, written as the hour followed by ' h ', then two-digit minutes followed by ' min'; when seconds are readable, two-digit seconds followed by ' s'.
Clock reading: 10 h 34 min
